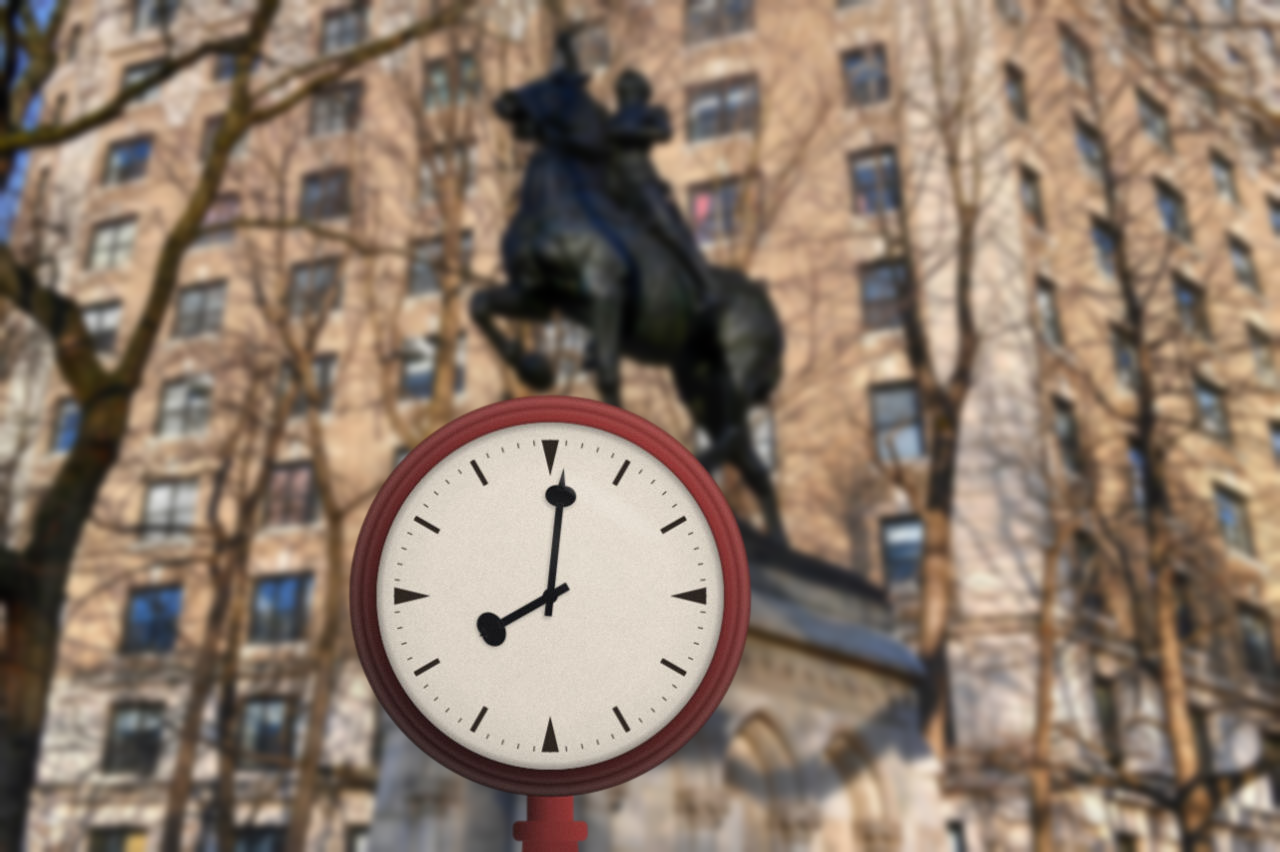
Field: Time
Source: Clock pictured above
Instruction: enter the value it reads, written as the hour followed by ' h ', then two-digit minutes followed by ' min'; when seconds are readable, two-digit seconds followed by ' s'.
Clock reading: 8 h 01 min
